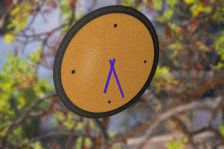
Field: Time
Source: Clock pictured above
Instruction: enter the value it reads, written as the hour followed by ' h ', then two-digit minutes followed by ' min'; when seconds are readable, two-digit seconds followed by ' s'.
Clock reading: 6 h 26 min
